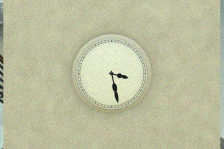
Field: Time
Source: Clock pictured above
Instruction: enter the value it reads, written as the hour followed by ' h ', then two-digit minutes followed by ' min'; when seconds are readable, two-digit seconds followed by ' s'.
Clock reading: 3 h 28 min
